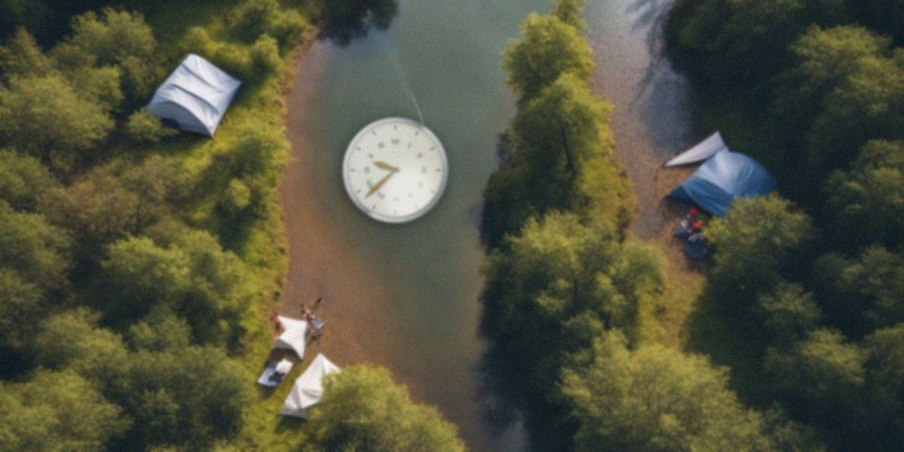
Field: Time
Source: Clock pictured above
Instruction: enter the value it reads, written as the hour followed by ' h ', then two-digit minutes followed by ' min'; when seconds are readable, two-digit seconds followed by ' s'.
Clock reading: 9 h 38 min
